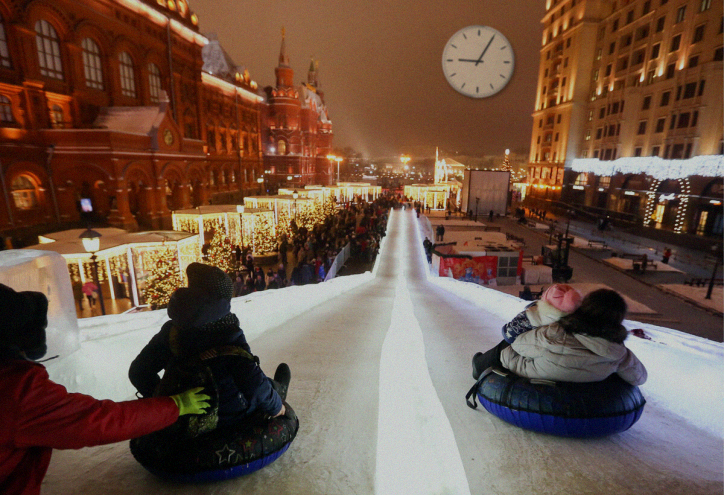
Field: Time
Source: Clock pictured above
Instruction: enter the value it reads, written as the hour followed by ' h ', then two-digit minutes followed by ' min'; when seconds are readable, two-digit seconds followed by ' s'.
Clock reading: 9 h 05 min
